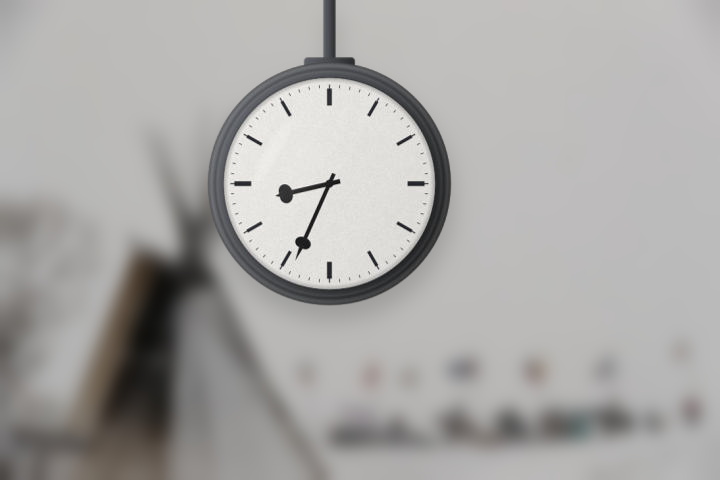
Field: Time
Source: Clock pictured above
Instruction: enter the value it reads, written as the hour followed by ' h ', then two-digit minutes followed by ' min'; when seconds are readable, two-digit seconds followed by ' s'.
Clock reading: 8 h 34 min
